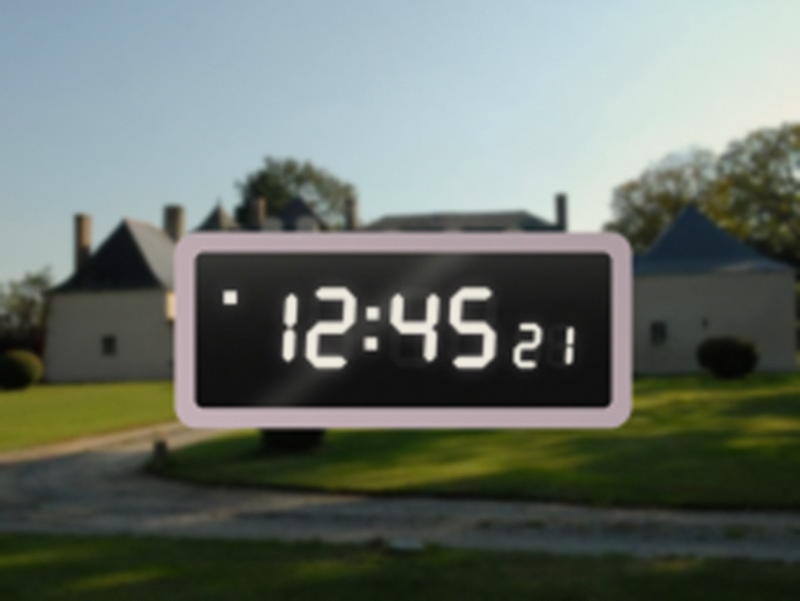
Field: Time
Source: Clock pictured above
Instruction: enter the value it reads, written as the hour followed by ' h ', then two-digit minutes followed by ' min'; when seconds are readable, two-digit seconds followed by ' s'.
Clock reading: 12 h 45 min 21 s
